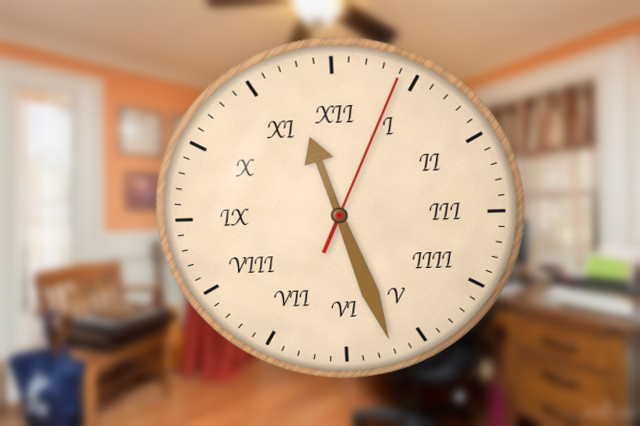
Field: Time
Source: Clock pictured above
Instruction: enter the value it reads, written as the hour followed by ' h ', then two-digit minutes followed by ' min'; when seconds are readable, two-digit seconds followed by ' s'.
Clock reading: 11 h 27 min 04 s
